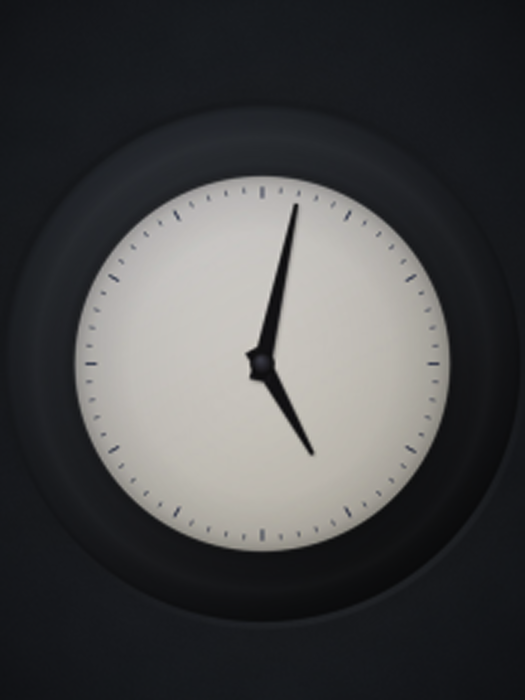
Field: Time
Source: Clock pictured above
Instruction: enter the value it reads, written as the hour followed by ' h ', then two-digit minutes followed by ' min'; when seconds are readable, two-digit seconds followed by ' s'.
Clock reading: 5 h 02 min
